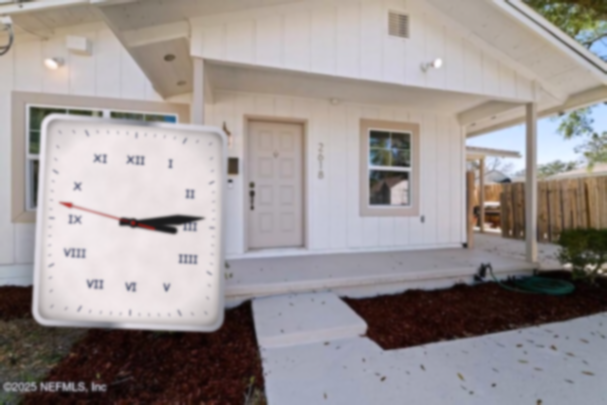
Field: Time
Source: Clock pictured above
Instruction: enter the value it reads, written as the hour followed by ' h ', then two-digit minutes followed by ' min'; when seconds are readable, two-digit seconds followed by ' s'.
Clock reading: 3 h 13 min 47 s
